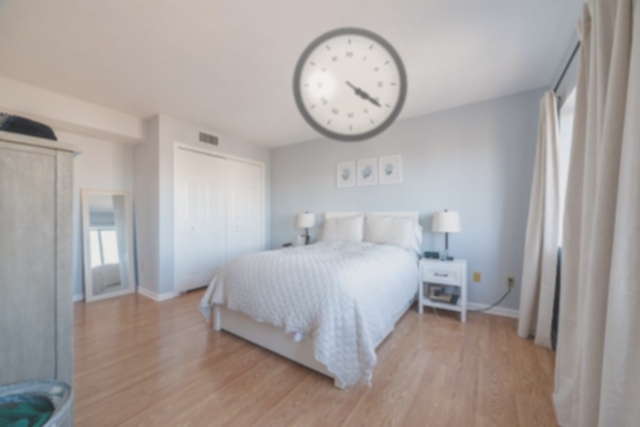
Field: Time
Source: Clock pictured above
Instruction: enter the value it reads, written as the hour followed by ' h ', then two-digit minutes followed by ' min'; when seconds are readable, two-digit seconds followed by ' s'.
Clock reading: 4 h 21 min
